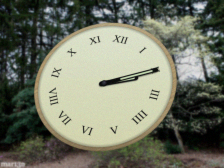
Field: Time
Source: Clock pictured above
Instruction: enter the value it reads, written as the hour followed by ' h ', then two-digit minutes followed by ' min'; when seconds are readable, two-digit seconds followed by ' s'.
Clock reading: 2 h 10 min
